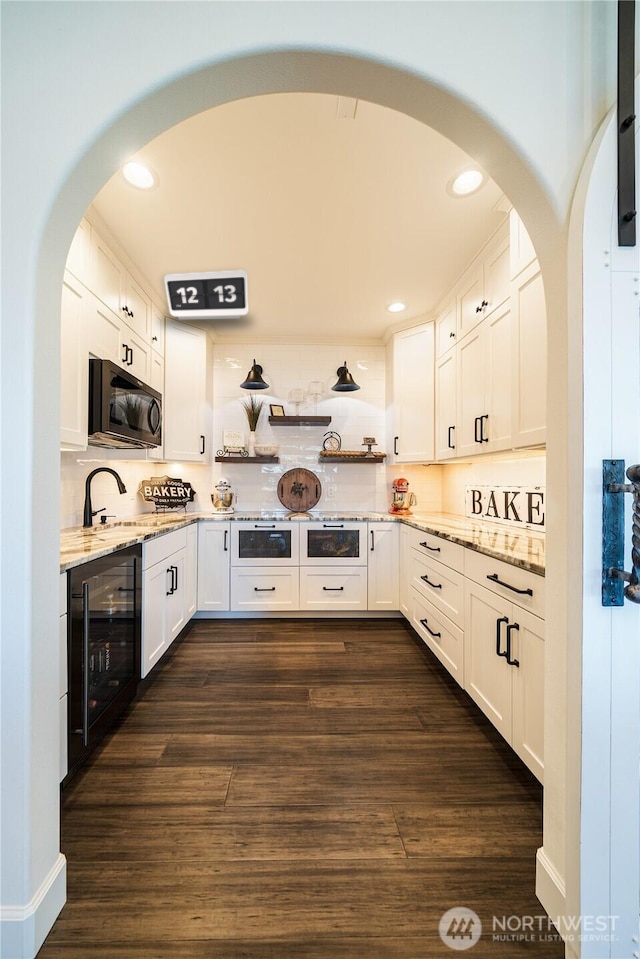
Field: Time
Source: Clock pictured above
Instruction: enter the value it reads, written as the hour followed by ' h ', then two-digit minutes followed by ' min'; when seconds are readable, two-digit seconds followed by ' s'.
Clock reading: 12 h 13 min
